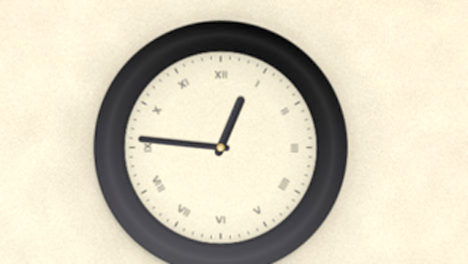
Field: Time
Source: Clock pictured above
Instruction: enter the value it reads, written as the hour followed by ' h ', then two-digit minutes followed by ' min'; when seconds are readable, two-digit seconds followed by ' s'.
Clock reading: 12 h 46 min
